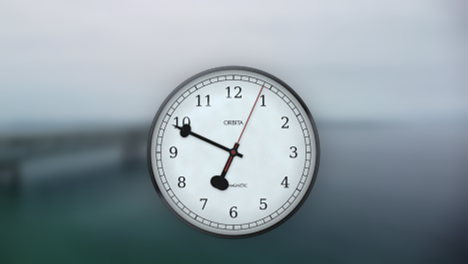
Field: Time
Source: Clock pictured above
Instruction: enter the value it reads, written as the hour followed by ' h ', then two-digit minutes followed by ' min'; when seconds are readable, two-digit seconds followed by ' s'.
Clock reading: 6 h 49 min 04 s
